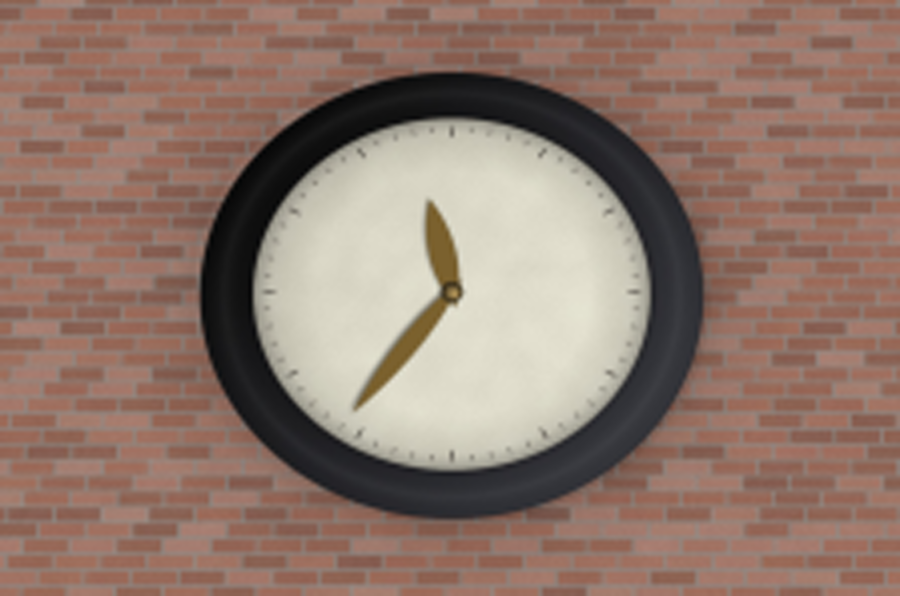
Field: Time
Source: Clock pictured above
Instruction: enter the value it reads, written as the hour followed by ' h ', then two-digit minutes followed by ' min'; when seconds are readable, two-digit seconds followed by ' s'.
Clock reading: 11 h 36 min
